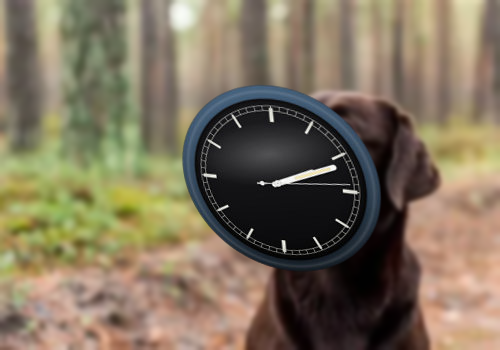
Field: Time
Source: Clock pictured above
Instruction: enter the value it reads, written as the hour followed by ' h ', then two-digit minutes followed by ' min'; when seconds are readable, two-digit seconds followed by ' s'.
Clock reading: 2 h 11 min 14 s
